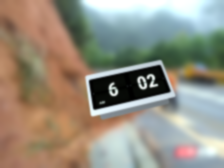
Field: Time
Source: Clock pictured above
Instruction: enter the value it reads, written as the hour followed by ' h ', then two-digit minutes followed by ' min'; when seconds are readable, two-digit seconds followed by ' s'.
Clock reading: 6 h 02 min
